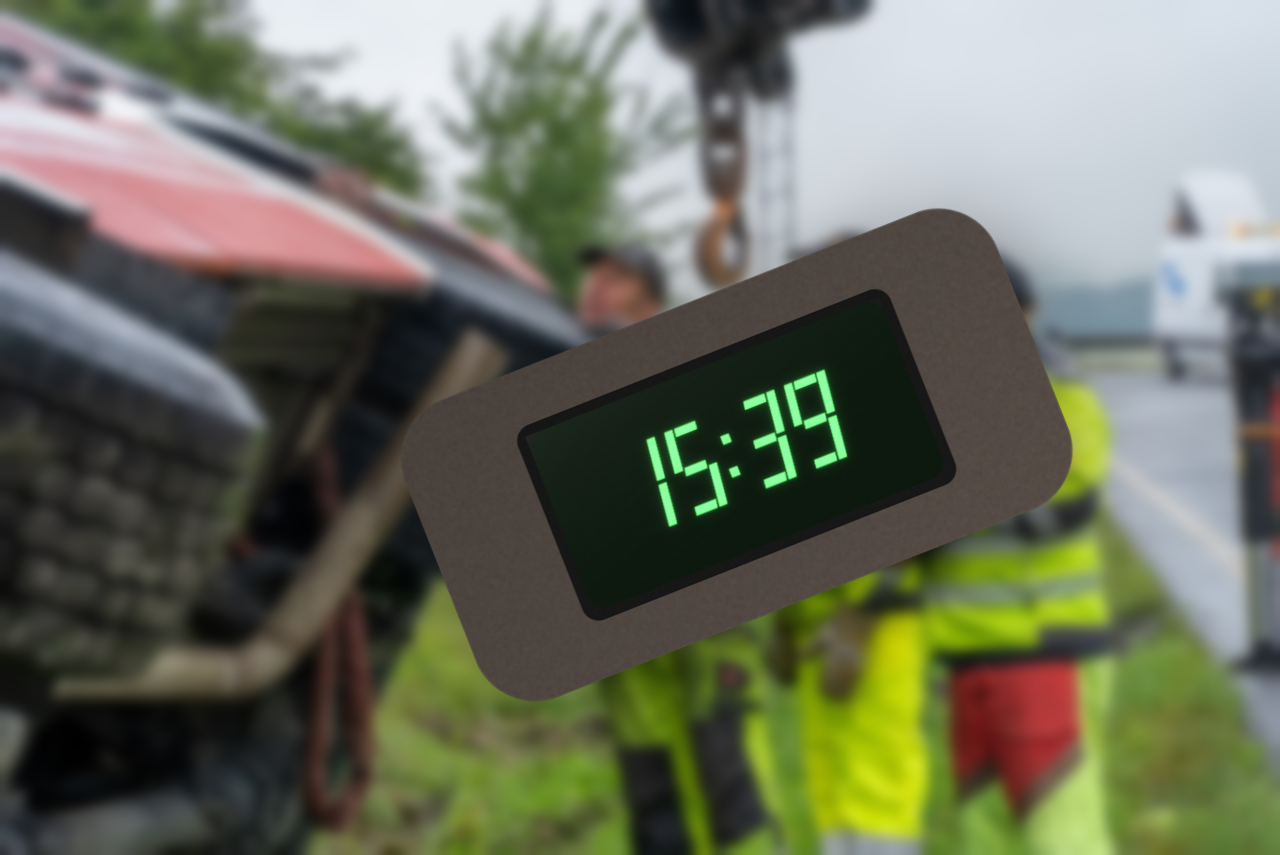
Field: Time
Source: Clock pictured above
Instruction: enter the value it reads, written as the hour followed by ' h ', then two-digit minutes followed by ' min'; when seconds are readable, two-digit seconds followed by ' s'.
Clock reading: 15 h 39 min
